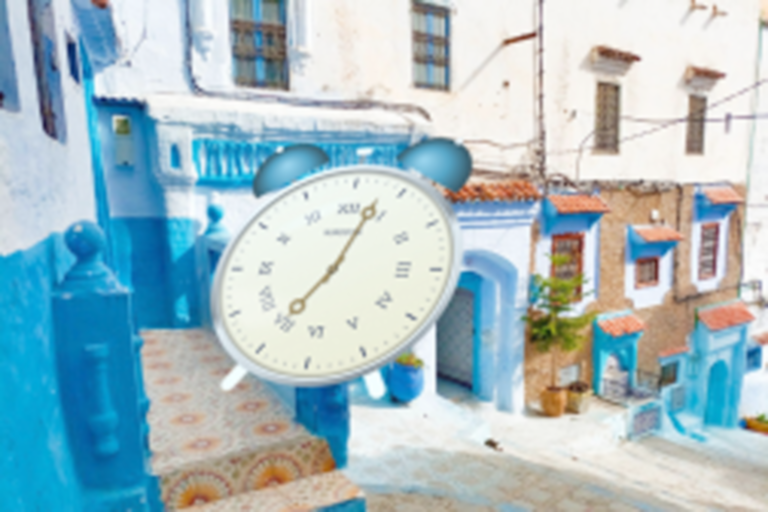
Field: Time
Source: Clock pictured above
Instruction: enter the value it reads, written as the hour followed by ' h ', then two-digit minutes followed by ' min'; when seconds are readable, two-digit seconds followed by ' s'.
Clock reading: 7 h 03 min
